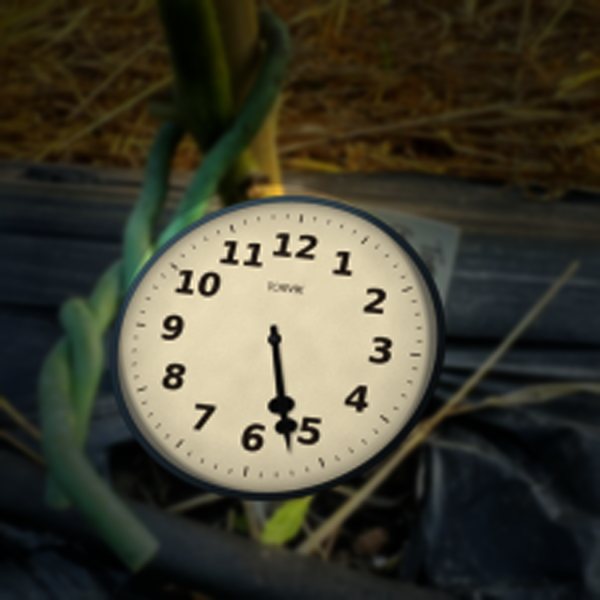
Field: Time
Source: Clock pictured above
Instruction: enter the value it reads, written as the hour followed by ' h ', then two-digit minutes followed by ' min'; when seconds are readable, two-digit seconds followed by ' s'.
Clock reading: 5 h 27 min
